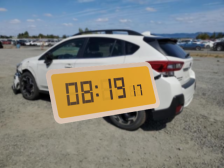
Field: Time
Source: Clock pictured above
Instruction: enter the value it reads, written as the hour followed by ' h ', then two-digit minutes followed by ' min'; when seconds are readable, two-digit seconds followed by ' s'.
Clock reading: 8 h 19 min 17 s
